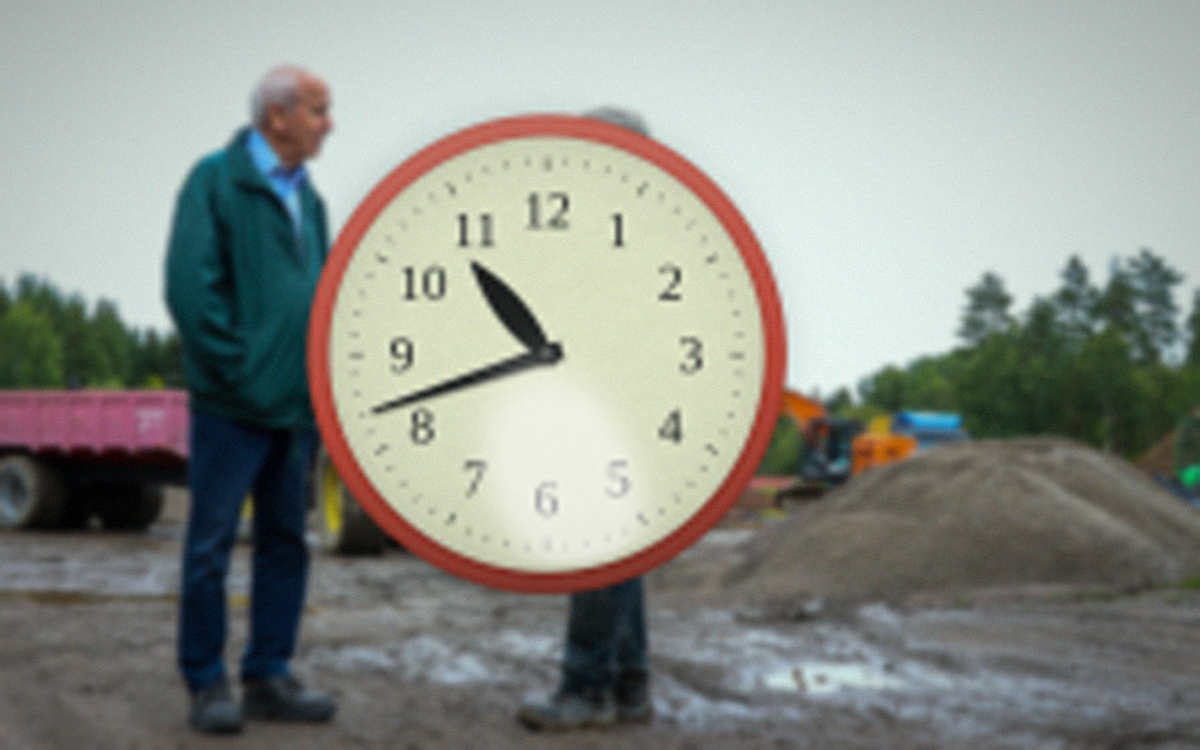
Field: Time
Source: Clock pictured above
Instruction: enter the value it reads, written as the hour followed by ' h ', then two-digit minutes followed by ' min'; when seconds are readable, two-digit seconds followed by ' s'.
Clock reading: 10 h 42 min
